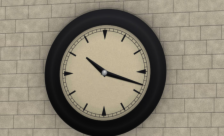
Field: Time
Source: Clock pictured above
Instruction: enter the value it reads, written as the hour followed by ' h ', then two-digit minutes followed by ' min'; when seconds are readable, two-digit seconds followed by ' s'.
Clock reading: 10 h 18 min
